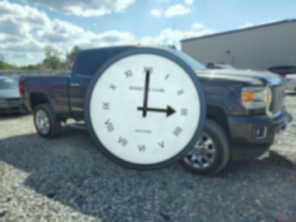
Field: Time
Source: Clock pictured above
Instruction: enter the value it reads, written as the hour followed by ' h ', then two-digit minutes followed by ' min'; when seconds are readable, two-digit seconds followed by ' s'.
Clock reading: 3 h 00 min
